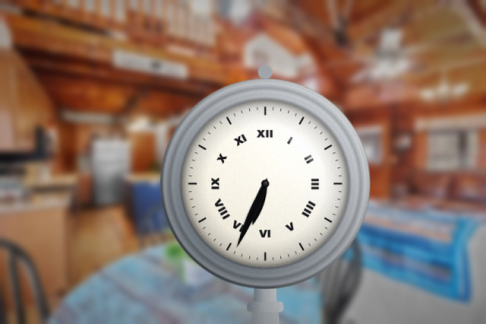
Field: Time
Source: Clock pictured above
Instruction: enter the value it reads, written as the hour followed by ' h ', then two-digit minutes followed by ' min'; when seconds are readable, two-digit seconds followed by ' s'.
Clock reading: 6 h 34 min
